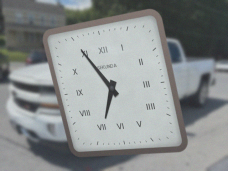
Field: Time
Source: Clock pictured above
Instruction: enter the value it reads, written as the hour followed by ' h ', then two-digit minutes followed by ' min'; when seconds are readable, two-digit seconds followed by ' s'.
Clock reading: 6 h 55 min
